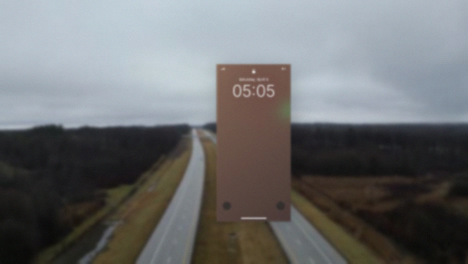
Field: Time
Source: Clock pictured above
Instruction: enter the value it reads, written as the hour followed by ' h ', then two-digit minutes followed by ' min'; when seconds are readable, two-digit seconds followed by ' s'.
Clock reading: 5 h 05 min
